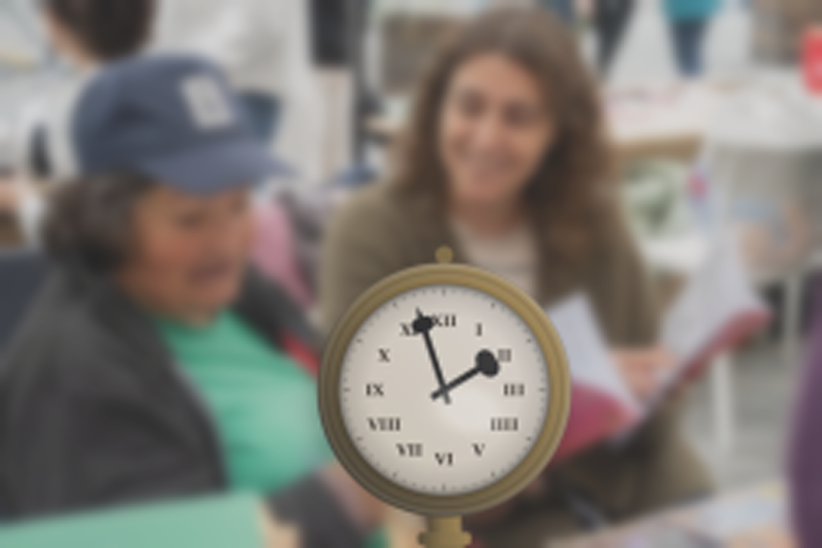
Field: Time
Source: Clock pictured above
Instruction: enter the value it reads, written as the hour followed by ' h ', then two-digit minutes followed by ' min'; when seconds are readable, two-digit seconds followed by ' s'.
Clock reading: 1 h 57 min
